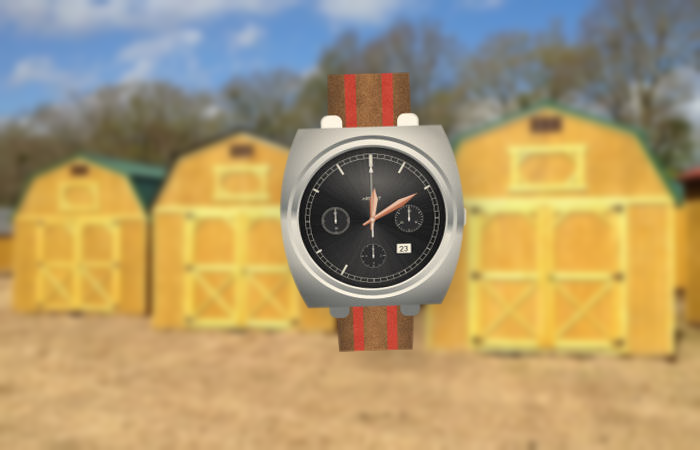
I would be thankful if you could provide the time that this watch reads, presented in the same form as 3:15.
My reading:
12:10
